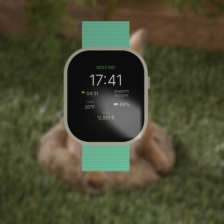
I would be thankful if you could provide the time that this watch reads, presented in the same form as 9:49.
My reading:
17:41
